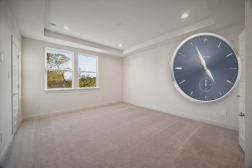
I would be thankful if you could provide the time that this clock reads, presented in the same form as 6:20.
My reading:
4:56
